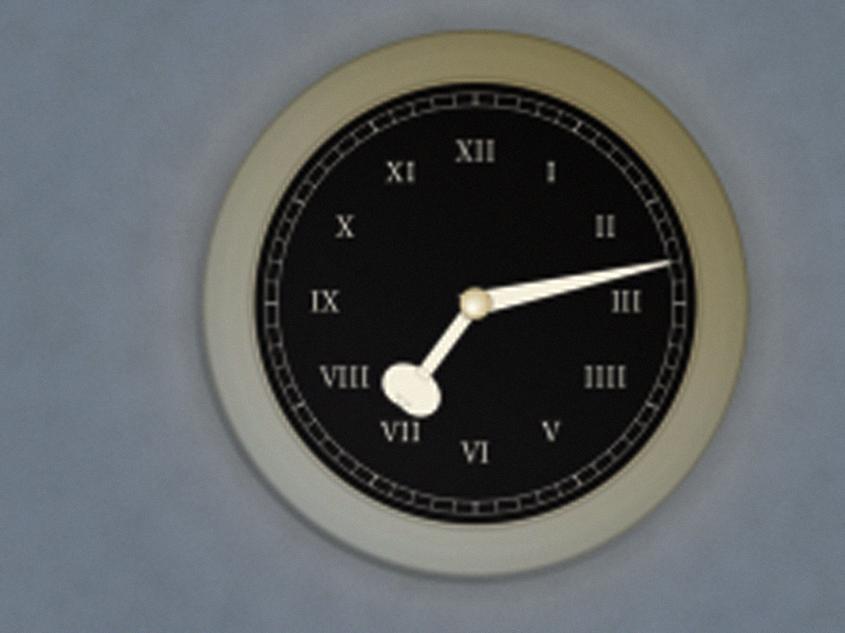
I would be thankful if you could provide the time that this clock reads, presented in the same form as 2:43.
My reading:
7:13
